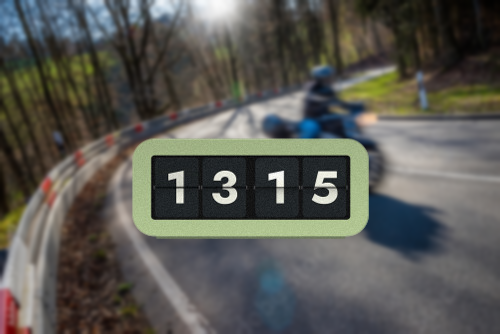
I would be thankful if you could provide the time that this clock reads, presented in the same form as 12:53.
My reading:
13:15
